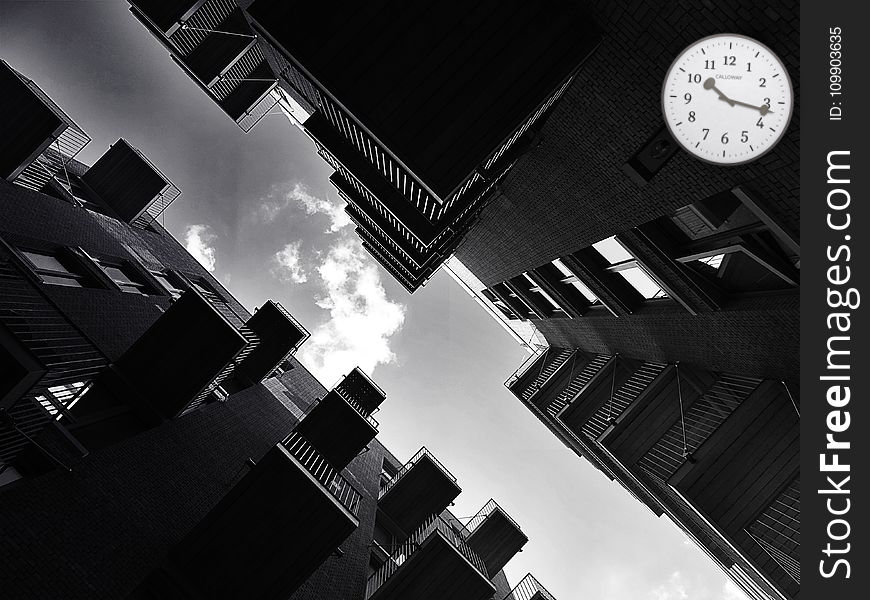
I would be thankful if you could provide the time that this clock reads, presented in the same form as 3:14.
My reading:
10:17
